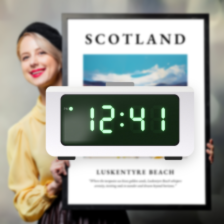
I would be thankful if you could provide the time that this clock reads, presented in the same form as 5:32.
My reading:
12:41
